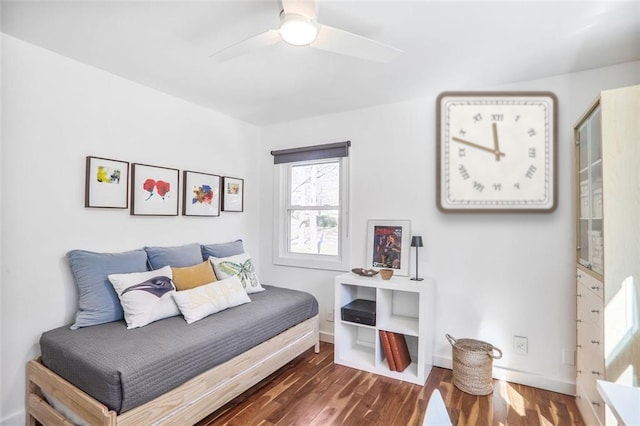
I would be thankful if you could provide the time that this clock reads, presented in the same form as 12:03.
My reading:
11:48
